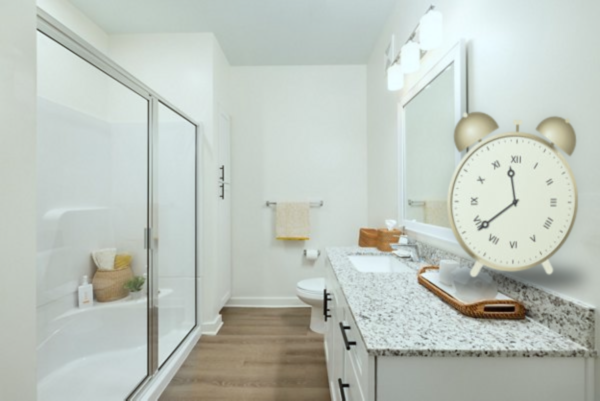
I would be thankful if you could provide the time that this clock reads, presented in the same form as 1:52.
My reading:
11:39
